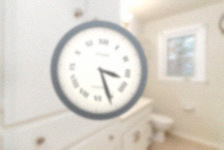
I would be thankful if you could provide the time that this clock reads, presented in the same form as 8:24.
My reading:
3:26
